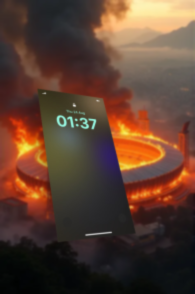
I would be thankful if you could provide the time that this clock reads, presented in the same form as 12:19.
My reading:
1:37
